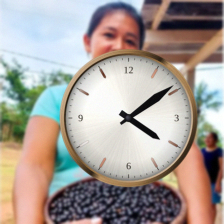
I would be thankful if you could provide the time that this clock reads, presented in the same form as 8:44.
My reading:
4:09
